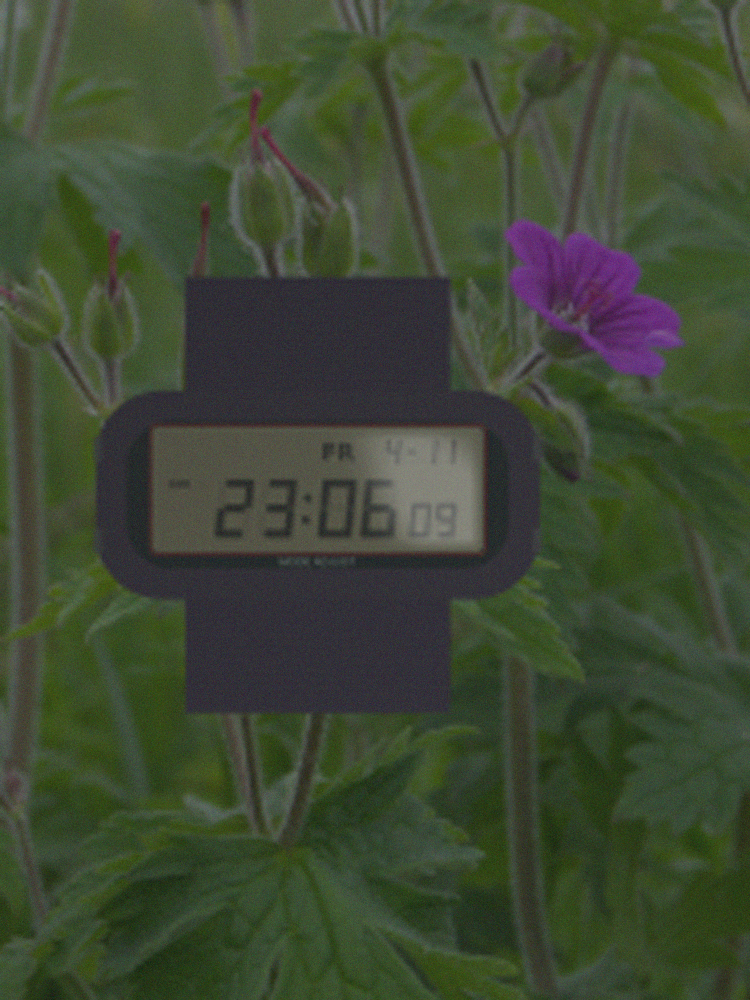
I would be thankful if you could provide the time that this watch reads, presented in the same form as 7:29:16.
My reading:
23:06:09
